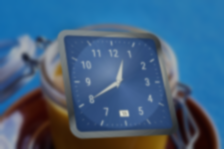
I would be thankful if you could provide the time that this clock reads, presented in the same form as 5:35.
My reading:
12:40
